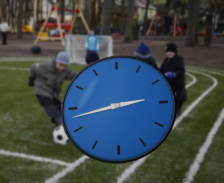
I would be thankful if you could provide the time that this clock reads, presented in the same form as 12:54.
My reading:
2:43
